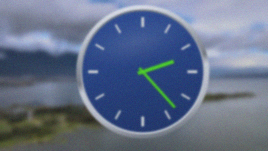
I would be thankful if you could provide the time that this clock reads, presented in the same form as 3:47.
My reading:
2:23
